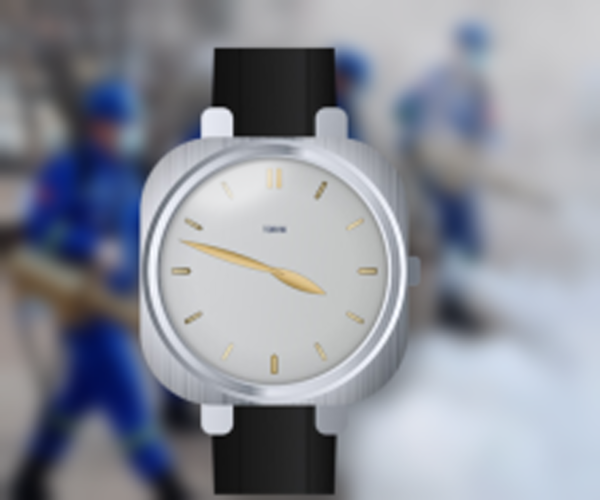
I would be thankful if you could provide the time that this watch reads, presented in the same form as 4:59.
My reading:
3:48
